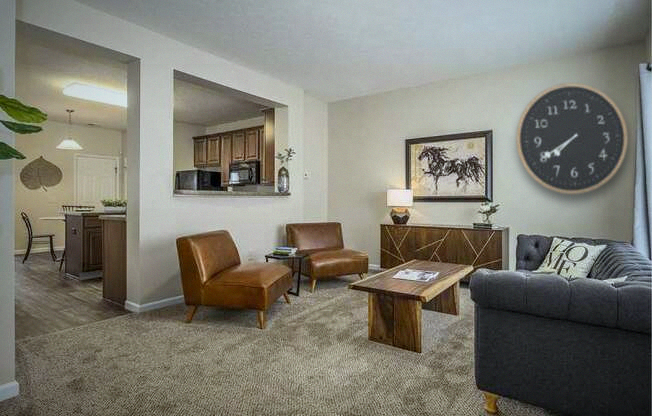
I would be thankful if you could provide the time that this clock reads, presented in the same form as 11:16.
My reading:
7:40
